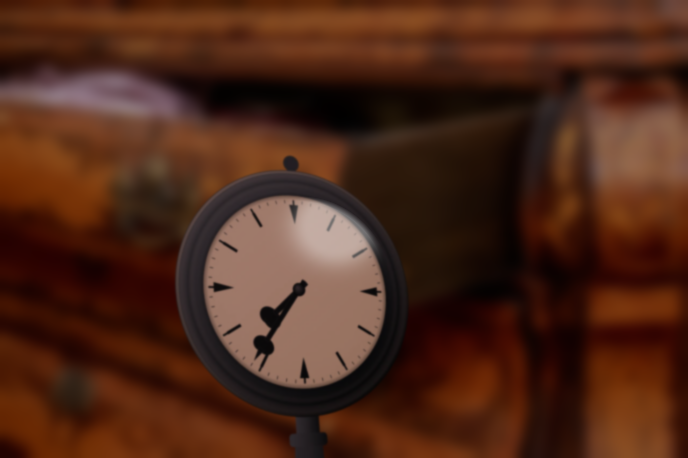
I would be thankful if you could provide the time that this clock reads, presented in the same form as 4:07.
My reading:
7:36
